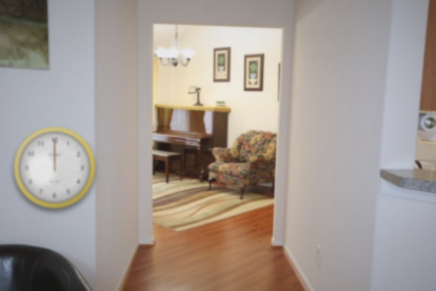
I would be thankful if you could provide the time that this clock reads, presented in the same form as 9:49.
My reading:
12:00
